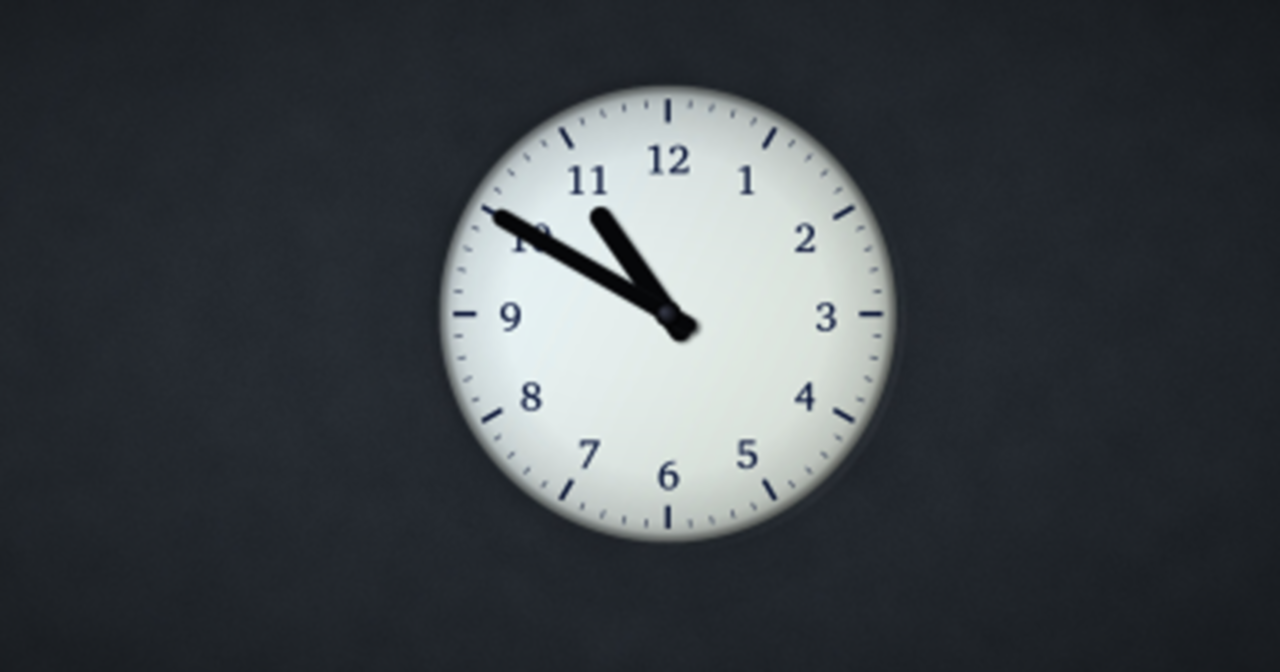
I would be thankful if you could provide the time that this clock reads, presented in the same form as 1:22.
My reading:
10:50
